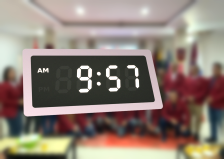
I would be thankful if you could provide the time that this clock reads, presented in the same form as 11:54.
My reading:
9:57
